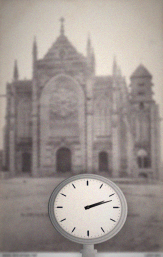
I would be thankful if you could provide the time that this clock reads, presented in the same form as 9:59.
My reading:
2:12
